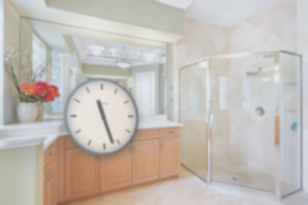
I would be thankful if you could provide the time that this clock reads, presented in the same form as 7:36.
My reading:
11:27
